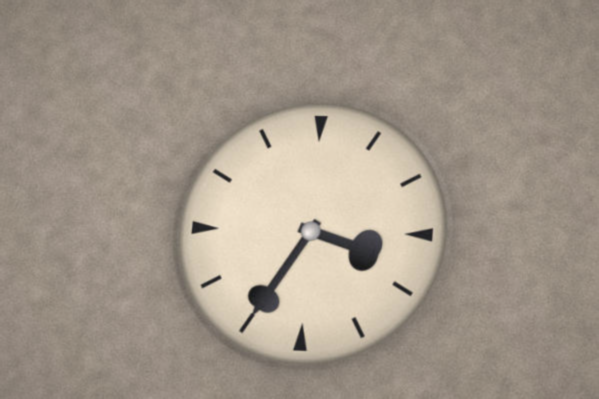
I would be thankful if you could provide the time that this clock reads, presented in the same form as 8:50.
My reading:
3:35
